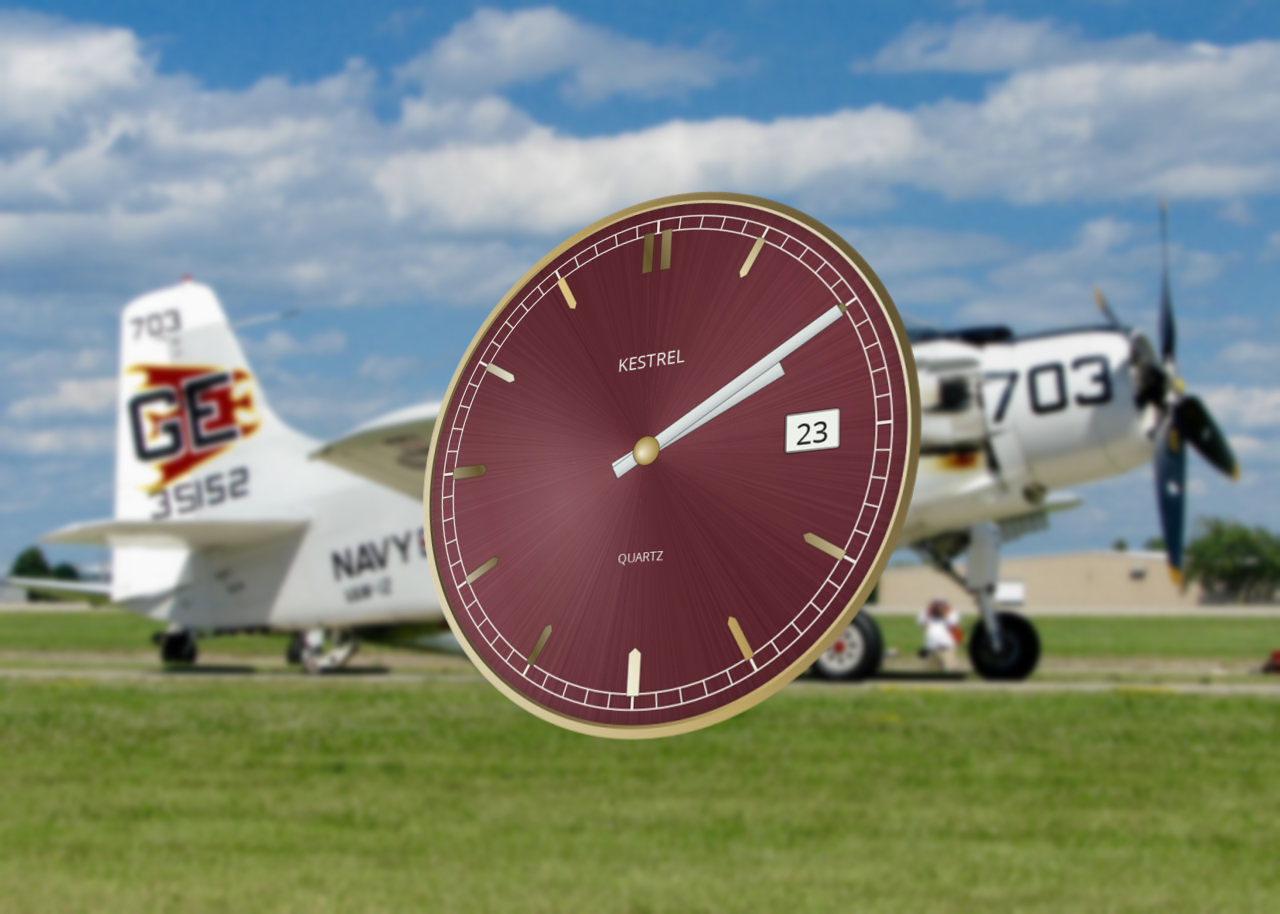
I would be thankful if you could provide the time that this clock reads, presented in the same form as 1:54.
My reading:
2:10
